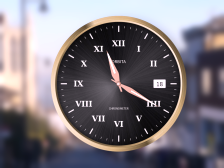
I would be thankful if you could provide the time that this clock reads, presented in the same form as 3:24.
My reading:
11:20
